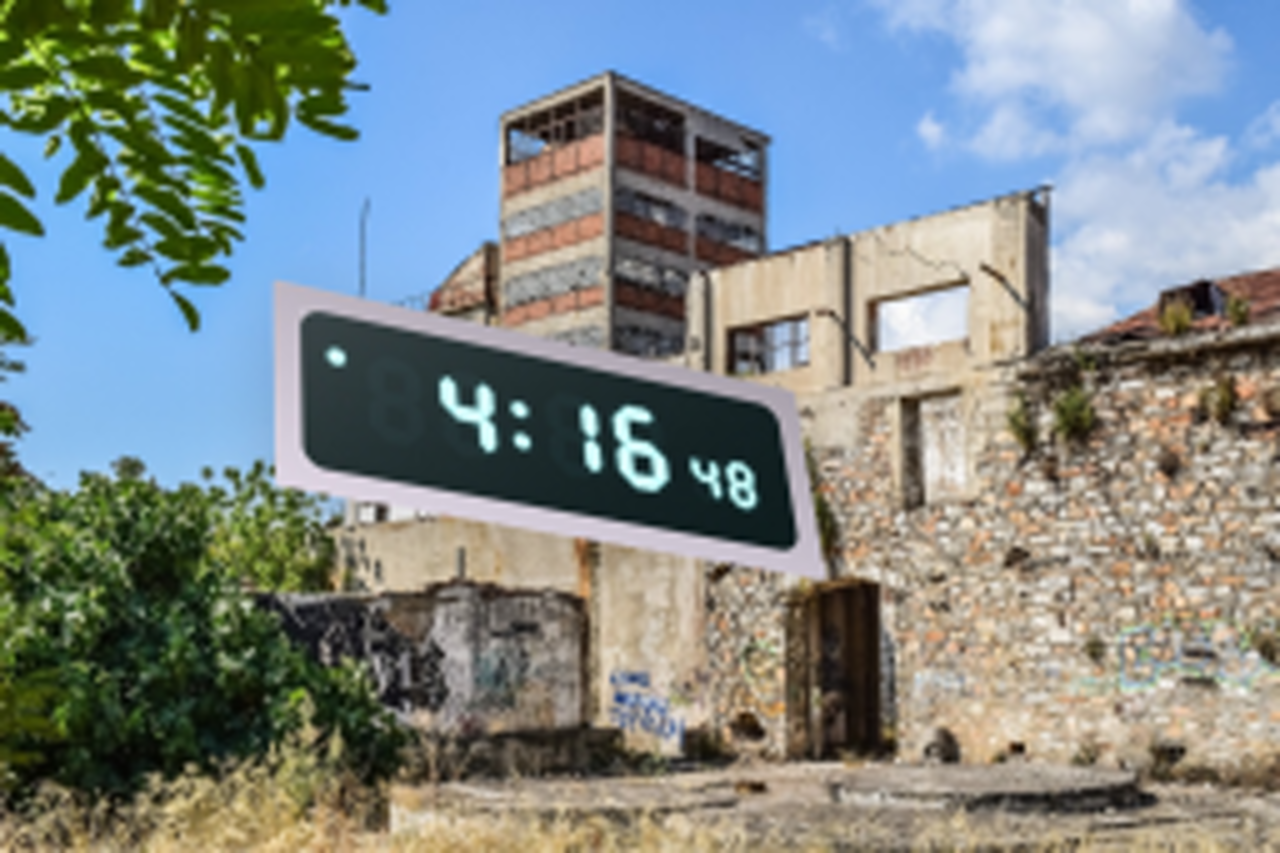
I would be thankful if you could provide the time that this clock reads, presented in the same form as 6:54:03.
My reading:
4:16:48
